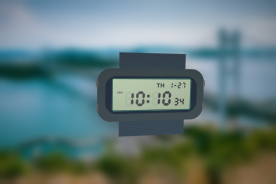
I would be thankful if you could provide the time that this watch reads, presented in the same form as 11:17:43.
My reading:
10:10:34
